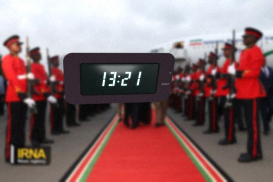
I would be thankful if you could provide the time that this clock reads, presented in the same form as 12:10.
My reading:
13:21
